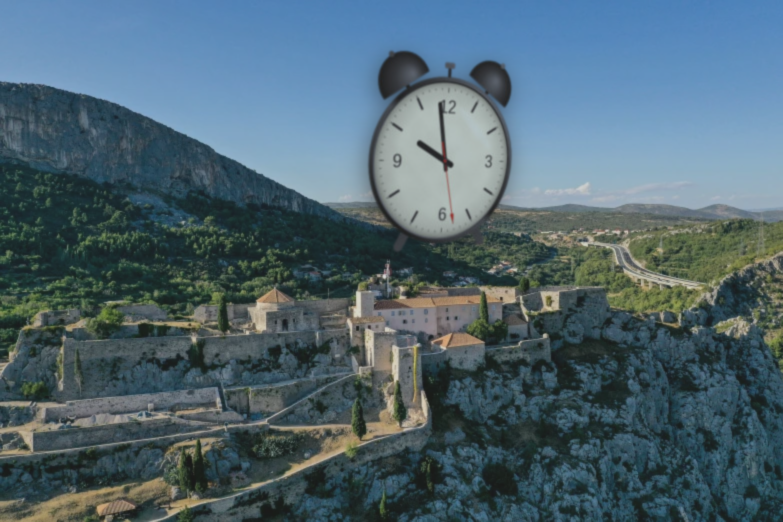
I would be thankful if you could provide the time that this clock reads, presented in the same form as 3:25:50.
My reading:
9:58:28
